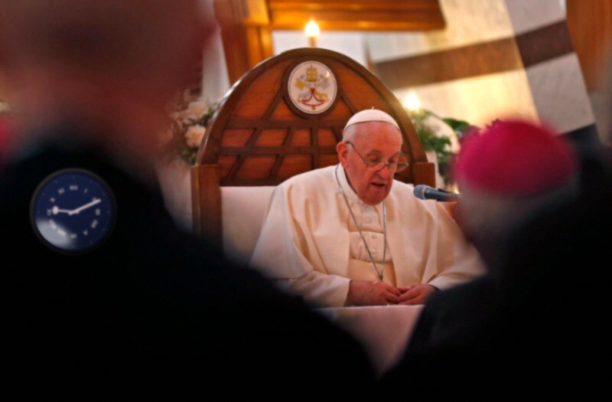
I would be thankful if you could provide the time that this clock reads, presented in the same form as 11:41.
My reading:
9:11
